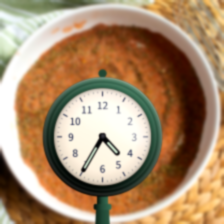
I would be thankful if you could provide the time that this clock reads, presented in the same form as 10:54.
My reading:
4:35
